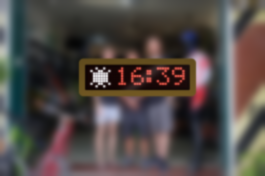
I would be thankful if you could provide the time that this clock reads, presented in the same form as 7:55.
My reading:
16:39
